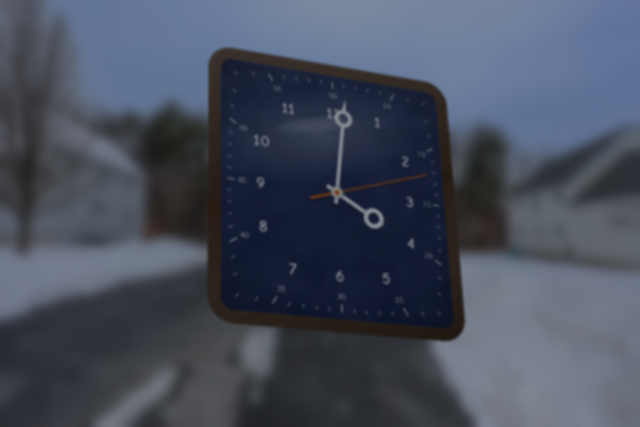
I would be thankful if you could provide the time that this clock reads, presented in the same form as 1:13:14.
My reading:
4:01:12
